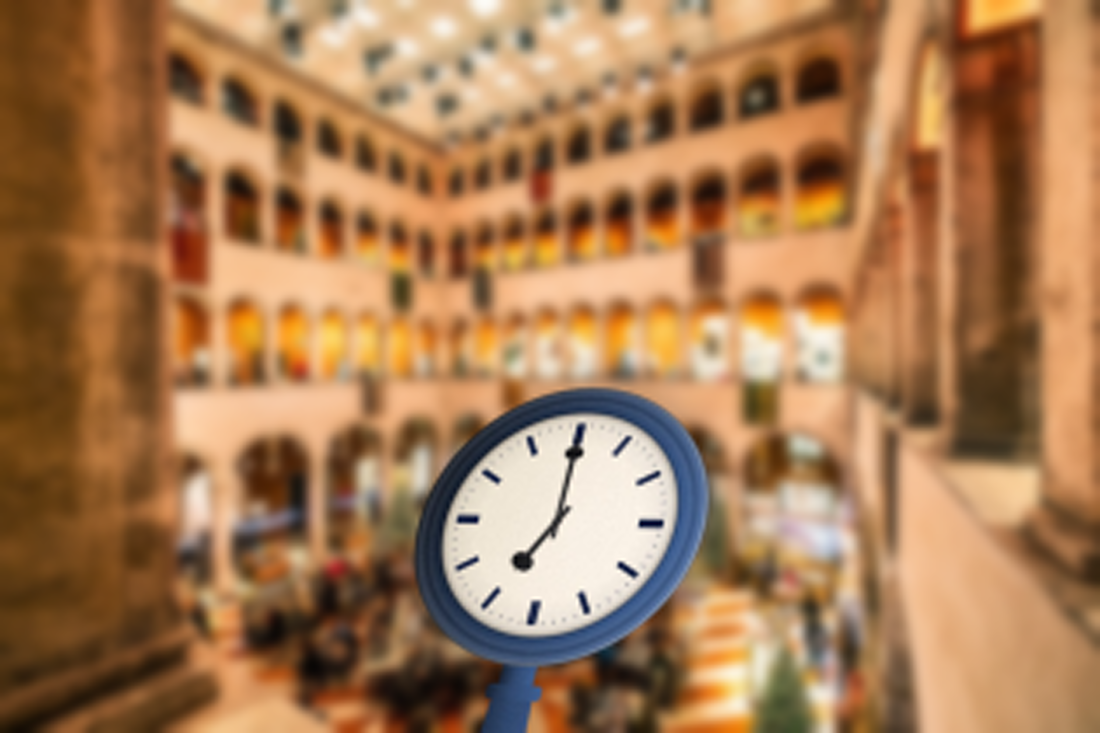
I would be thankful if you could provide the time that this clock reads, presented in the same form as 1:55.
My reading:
7:00
